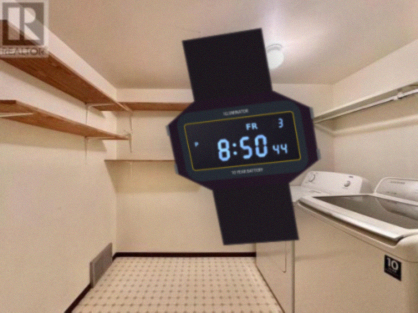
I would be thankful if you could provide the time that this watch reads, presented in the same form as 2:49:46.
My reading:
8:50:44
